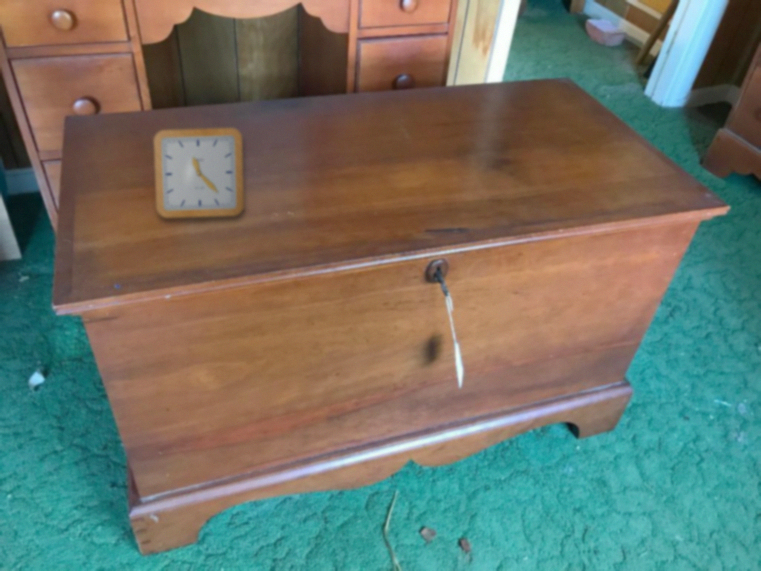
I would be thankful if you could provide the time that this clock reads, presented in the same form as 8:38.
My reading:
11:23
